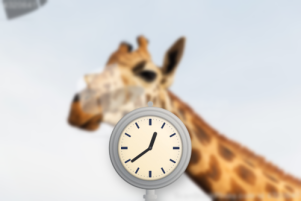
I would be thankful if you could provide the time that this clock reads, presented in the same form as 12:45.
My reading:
12:39
